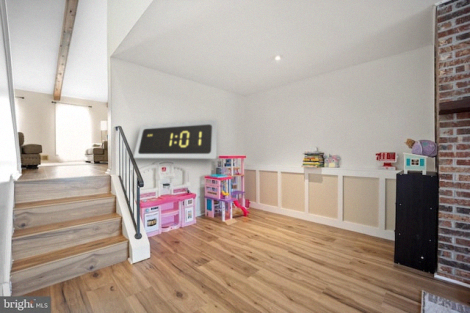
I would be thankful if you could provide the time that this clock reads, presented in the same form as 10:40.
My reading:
1:01
